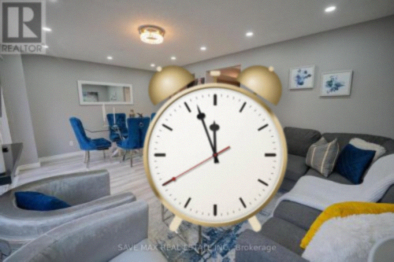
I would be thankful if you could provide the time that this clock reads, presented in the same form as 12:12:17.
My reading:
11:56:40
